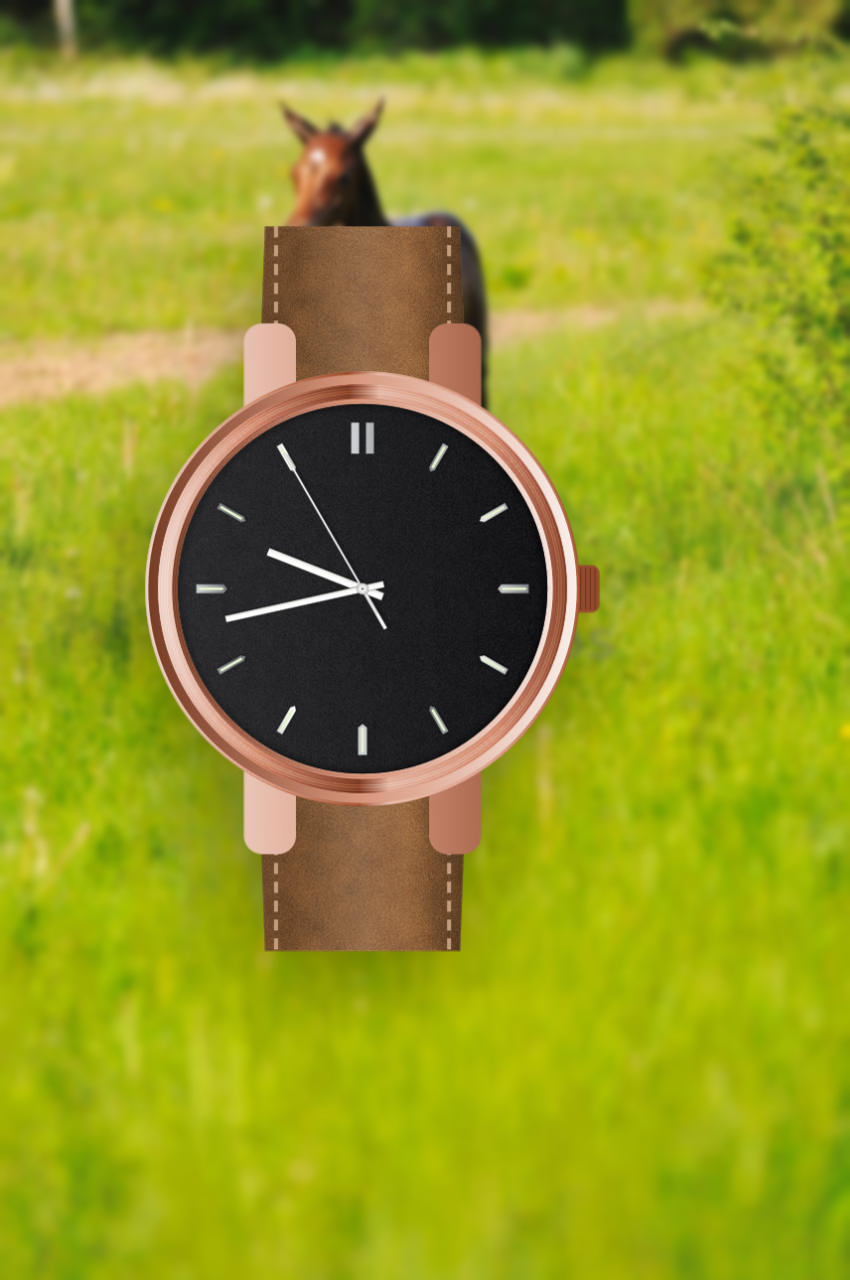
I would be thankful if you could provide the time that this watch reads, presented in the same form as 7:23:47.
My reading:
9:42:55
